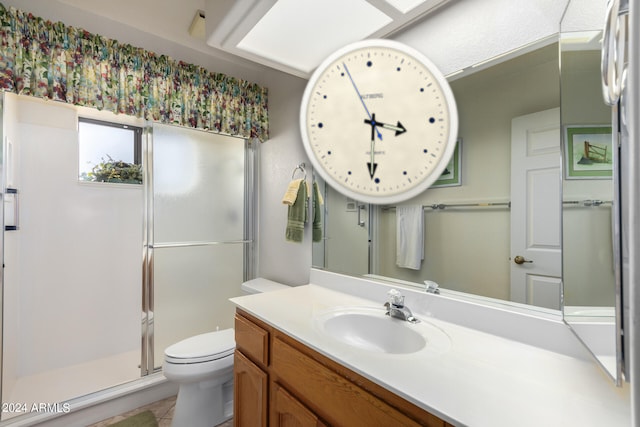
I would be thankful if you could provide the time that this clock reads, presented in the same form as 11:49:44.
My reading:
3:30:56
